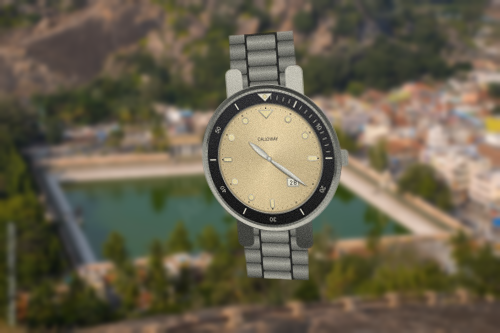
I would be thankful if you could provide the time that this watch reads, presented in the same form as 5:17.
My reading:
10:21
